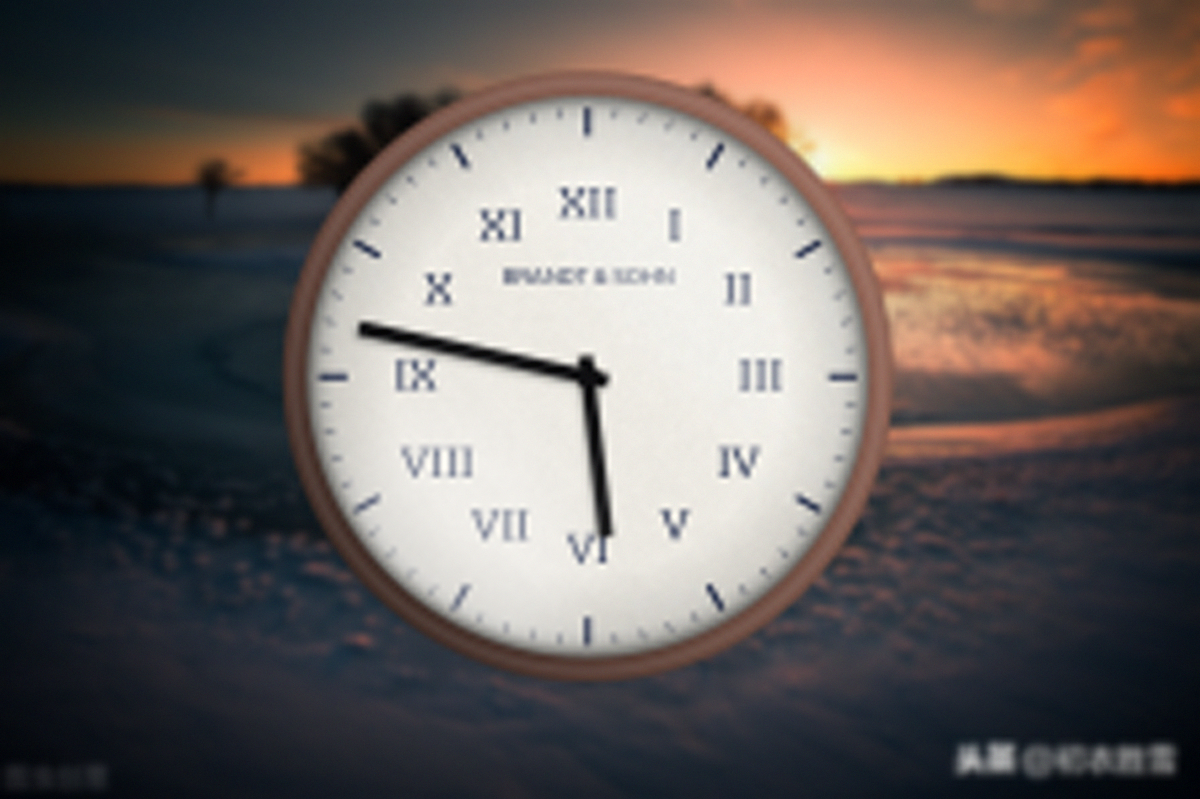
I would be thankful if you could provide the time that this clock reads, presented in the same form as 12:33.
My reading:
5:47
